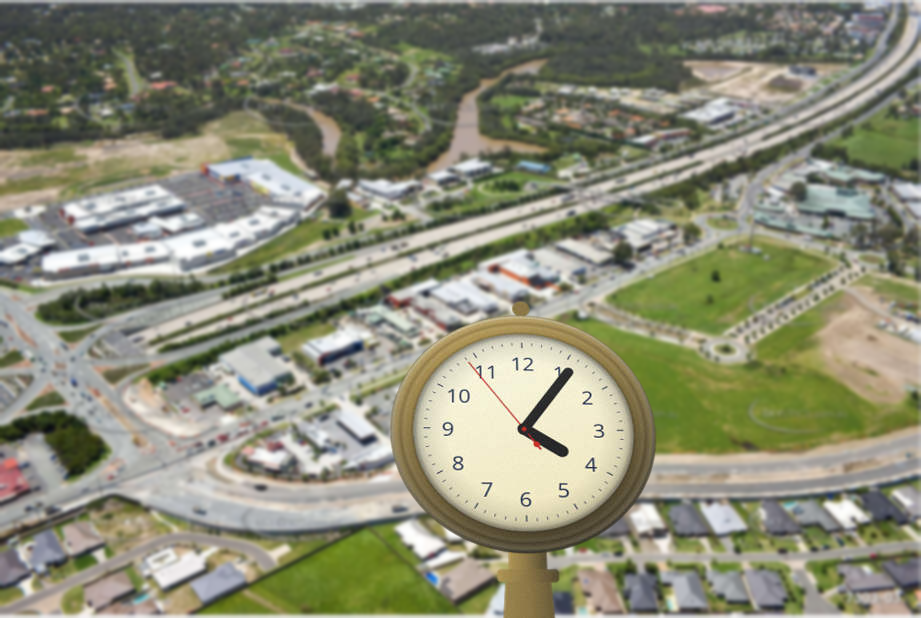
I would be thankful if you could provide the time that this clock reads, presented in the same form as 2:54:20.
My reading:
4:05:54
